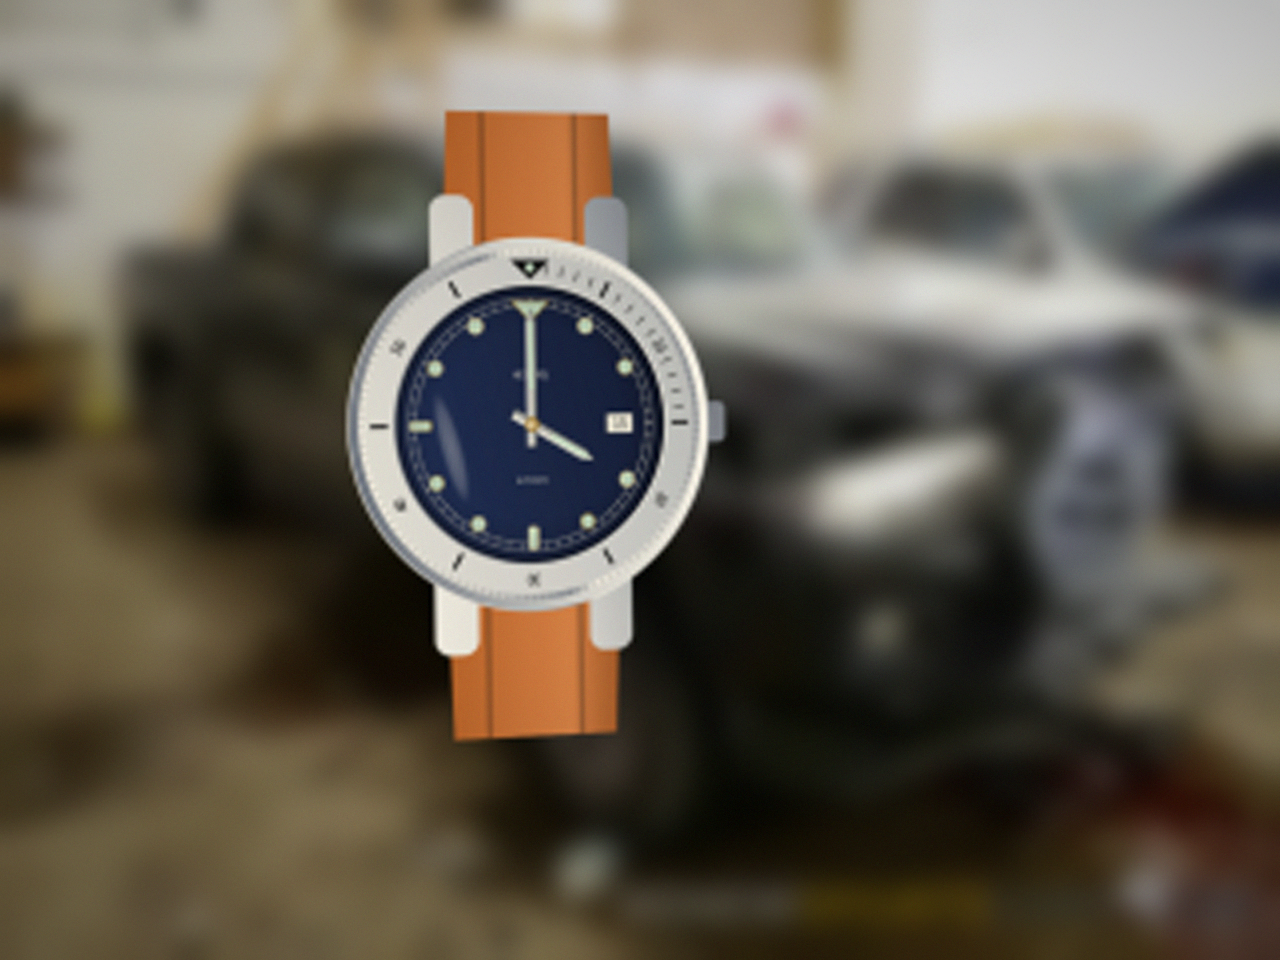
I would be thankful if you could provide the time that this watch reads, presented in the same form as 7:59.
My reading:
4:00
